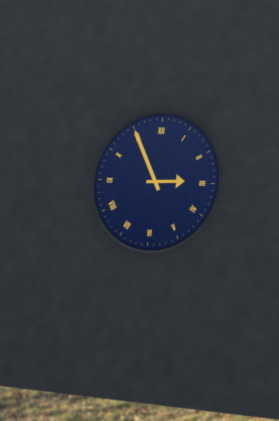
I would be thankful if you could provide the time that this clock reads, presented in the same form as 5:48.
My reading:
2:55
